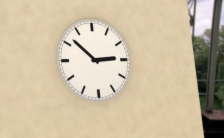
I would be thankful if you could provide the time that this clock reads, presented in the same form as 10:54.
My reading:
2:52
